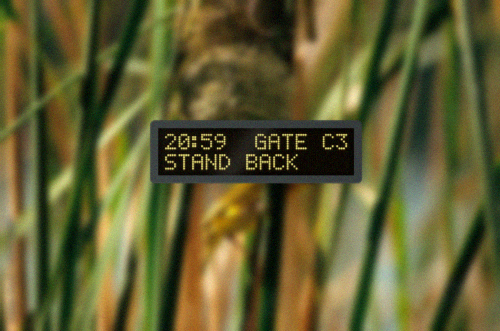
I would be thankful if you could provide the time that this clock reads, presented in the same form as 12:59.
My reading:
20:59
